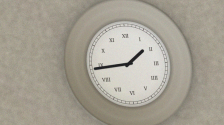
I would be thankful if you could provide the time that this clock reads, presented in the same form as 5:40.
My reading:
1:44
